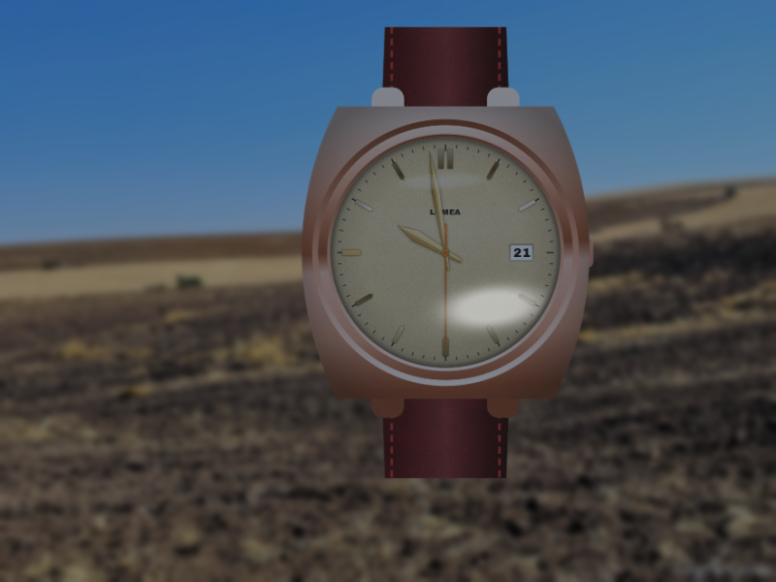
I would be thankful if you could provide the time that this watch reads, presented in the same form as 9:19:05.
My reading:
9:58:30
